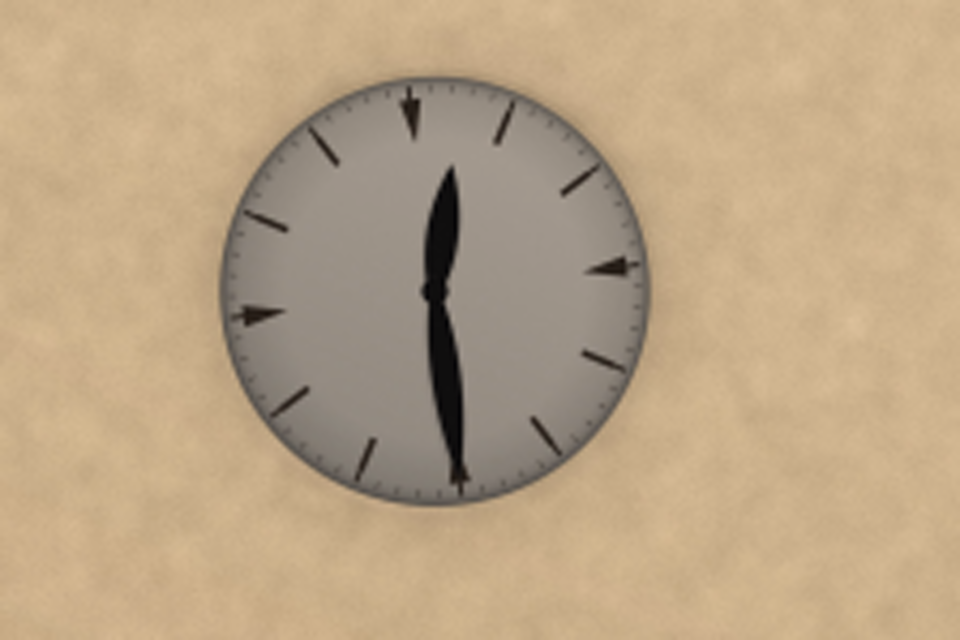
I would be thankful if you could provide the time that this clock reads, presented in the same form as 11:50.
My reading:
12:30
